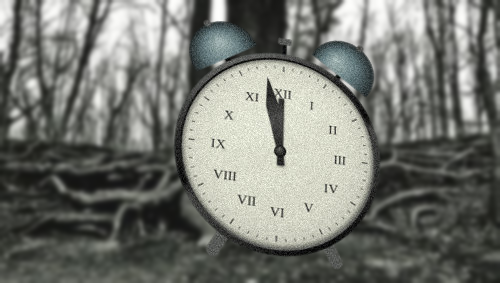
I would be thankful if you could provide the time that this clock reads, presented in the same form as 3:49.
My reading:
11:58
